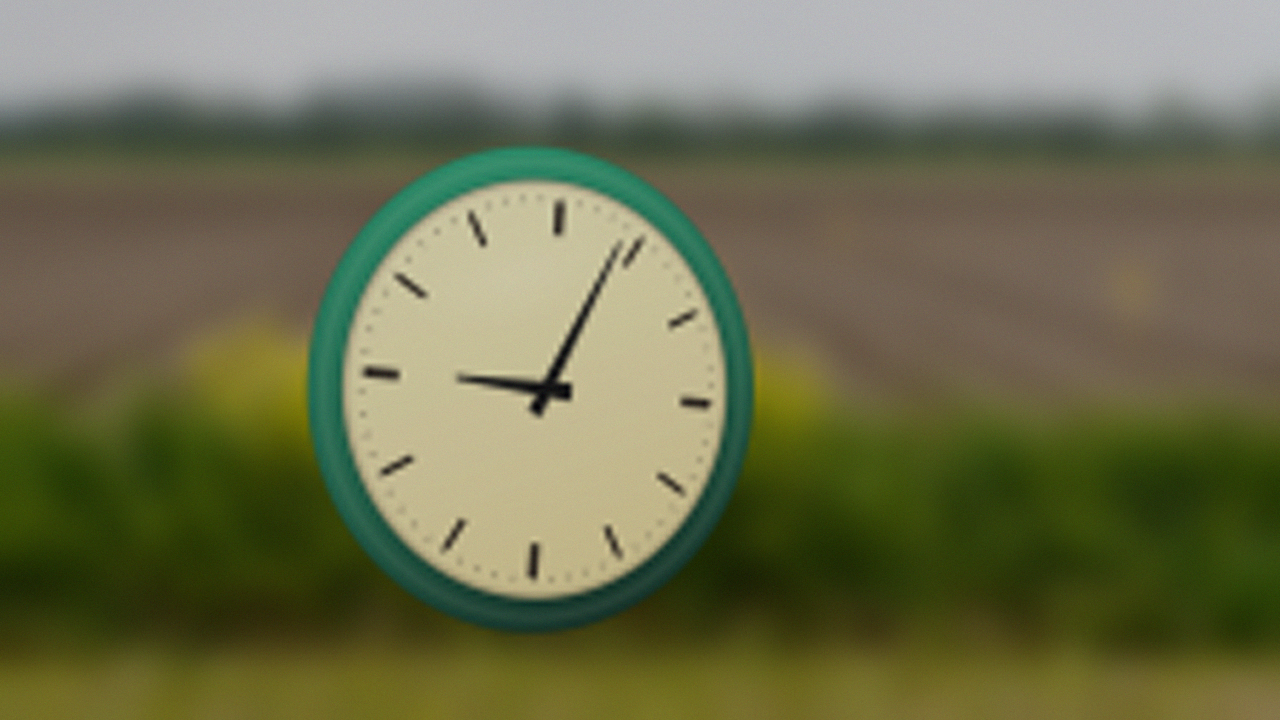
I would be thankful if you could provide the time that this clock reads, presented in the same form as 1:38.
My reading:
9:04
